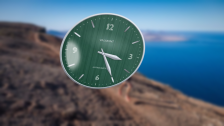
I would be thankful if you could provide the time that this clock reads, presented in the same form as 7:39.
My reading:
3:25
